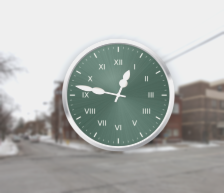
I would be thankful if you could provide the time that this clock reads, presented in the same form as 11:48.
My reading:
12:47
